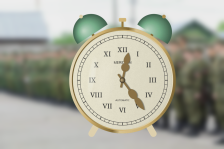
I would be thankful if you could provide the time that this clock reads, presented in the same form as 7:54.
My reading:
12:24
